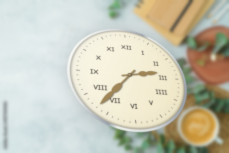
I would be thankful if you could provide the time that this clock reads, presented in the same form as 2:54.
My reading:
2:37
